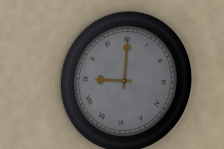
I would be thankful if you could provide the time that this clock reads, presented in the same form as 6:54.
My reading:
9:00
